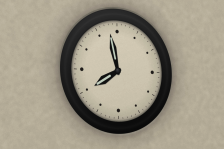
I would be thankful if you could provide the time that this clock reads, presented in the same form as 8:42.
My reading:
7:58
